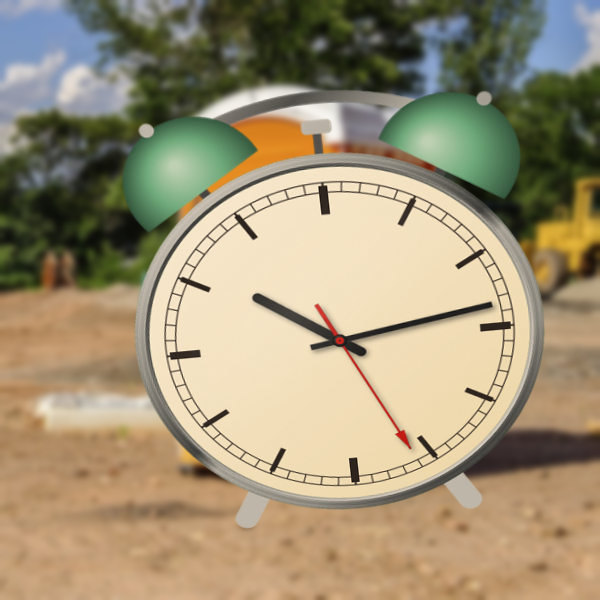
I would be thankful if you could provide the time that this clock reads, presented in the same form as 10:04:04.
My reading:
10:13:26
